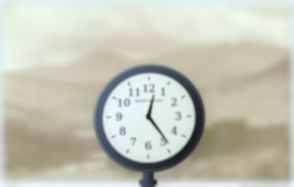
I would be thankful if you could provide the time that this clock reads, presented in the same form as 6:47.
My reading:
12:24
